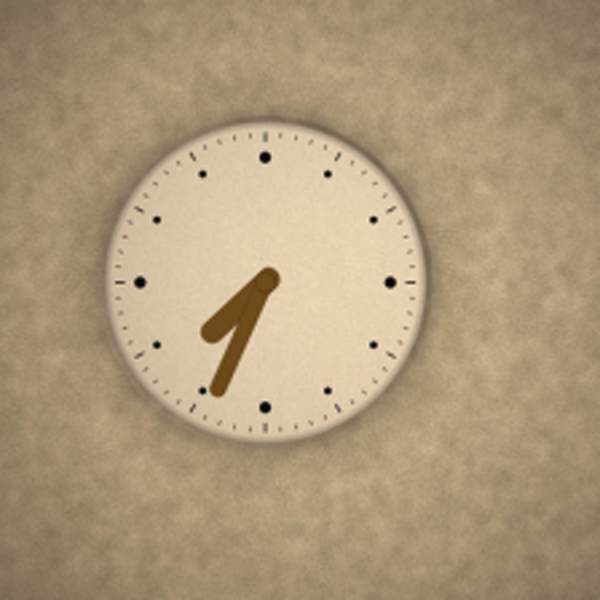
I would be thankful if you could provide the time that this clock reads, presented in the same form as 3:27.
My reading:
7:34
